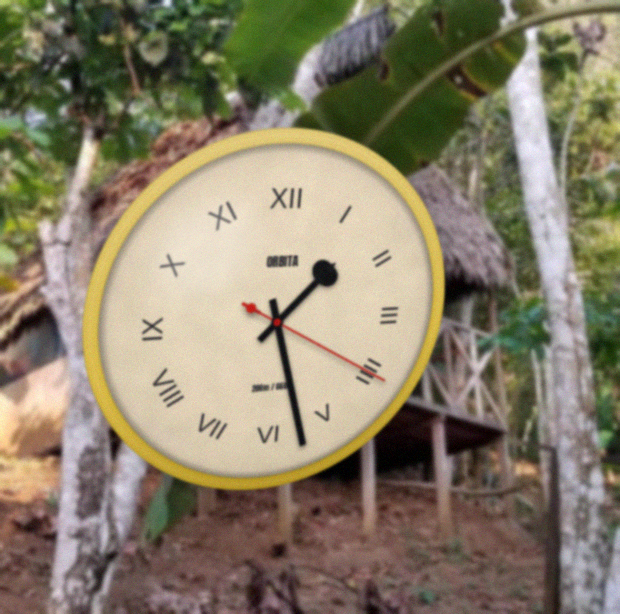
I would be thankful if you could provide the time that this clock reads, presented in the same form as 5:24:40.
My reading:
1:27:20
